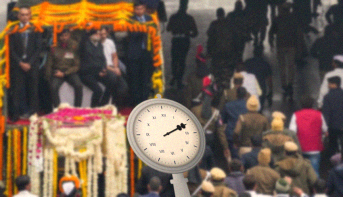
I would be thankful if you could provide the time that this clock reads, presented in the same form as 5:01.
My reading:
2:11
